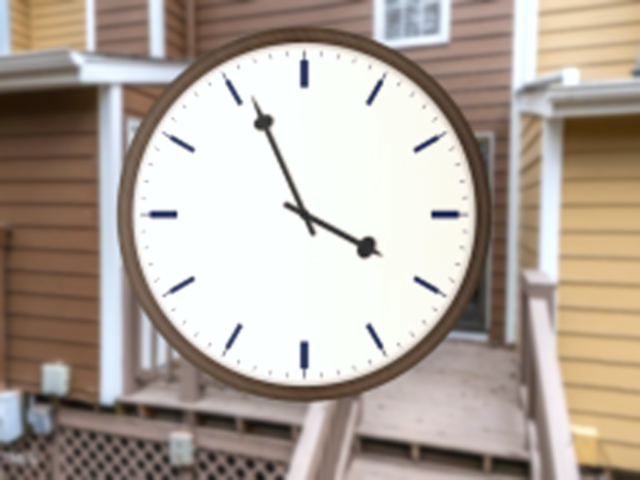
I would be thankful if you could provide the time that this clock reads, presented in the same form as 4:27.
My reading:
3:56
